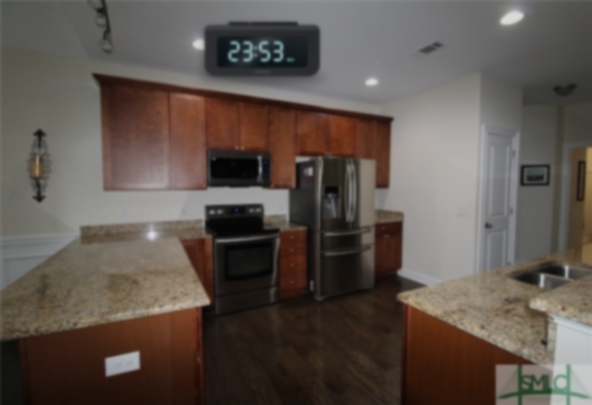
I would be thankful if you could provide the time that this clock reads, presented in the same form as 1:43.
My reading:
23:53
